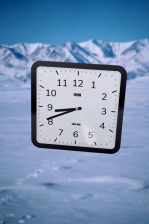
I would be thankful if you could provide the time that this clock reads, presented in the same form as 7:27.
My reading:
8:41
